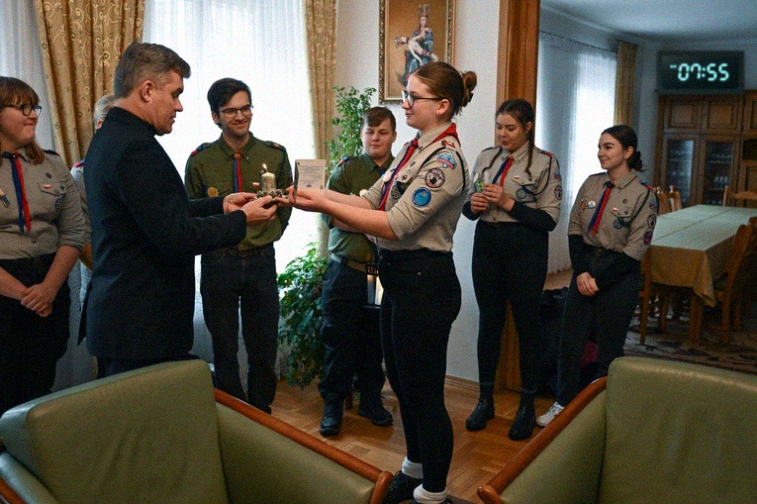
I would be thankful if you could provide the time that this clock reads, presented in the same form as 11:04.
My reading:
7:55
